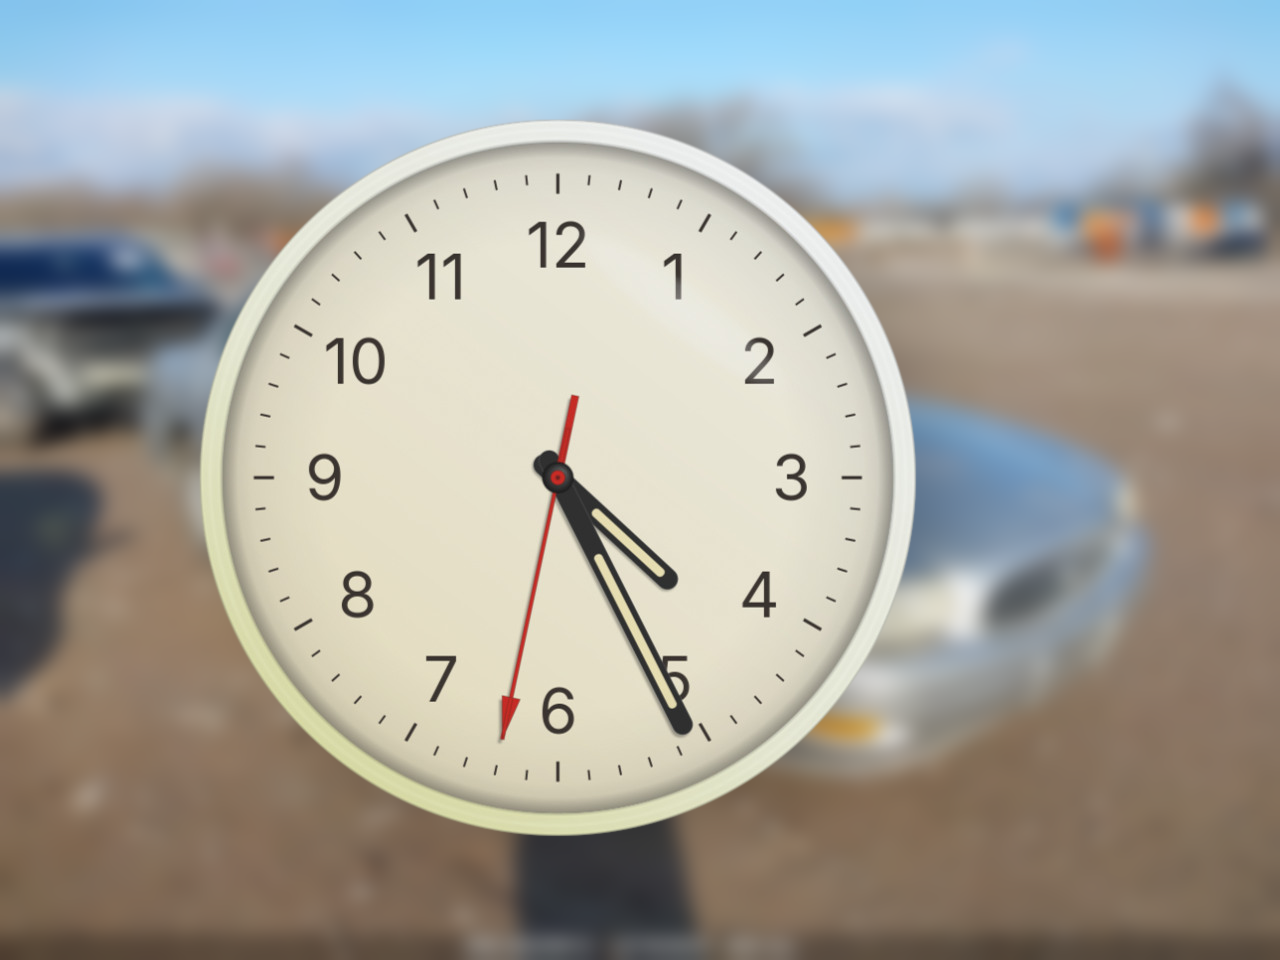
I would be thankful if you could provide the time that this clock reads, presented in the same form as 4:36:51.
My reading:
4:25:32
